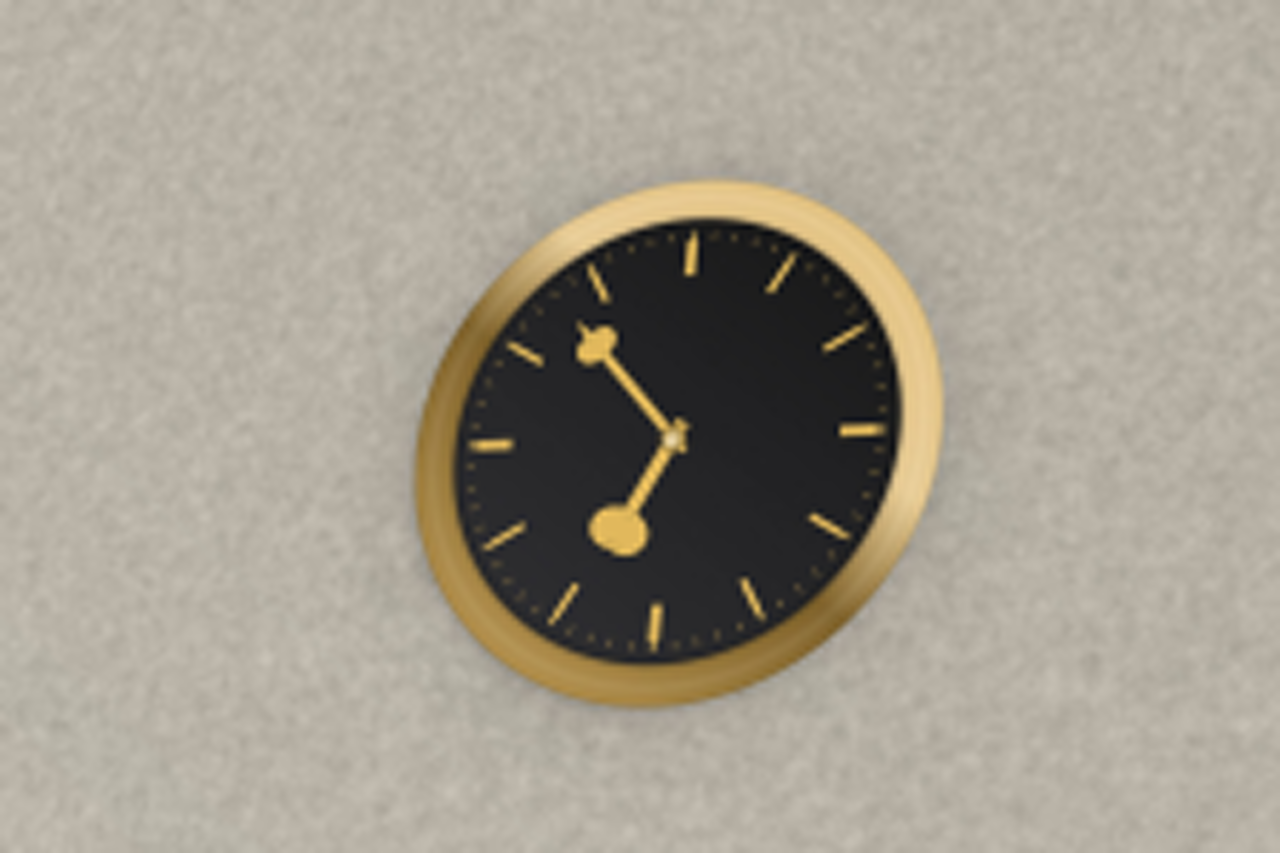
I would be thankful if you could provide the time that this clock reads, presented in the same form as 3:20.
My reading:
6:53
